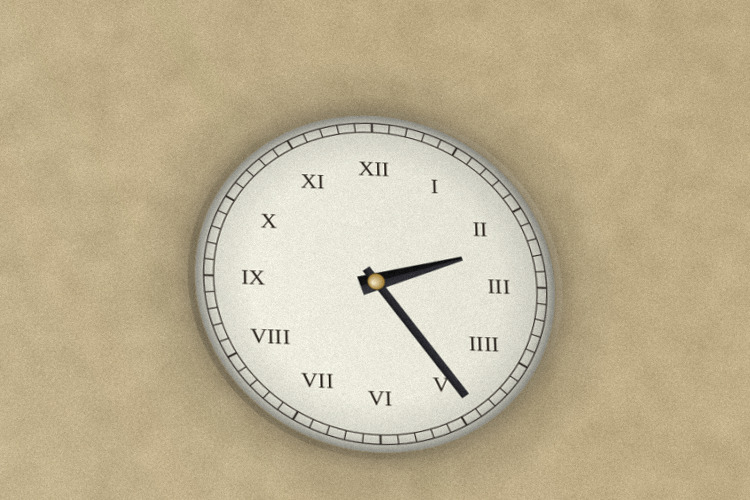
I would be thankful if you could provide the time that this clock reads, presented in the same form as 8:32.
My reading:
2:24
